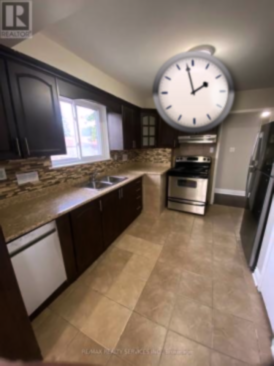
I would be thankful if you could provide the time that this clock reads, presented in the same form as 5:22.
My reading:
1:58
